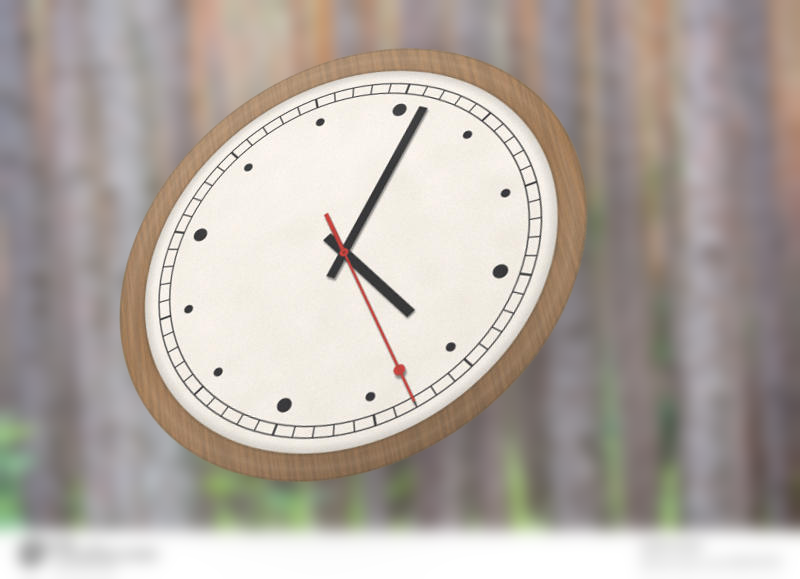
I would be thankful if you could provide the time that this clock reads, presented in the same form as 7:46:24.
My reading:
4:01:23
